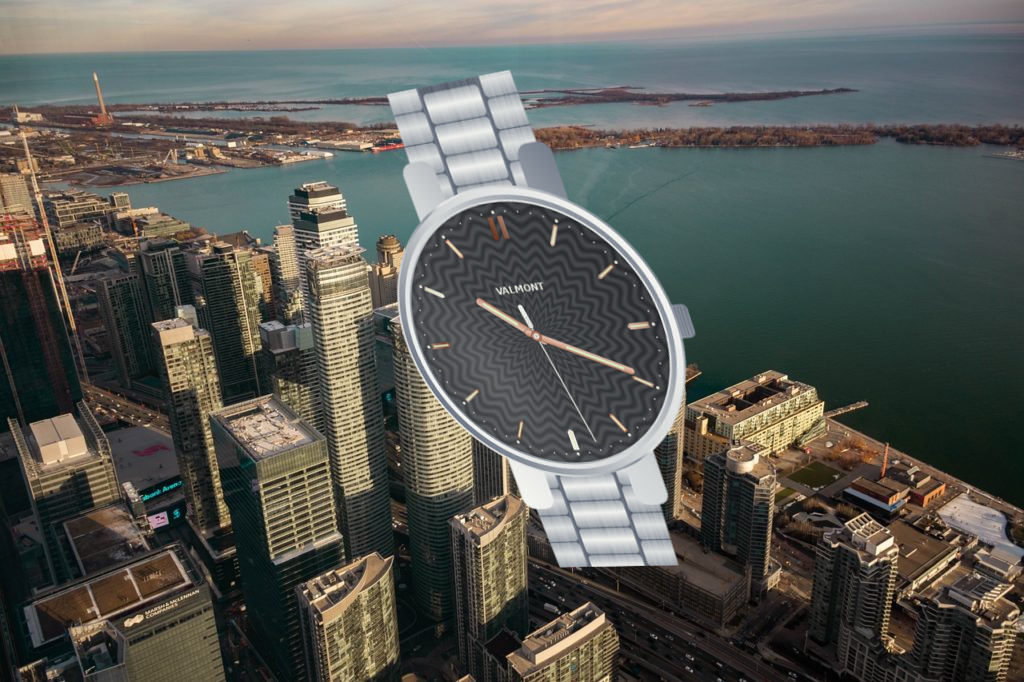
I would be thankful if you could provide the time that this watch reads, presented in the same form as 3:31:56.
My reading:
10:19:28
